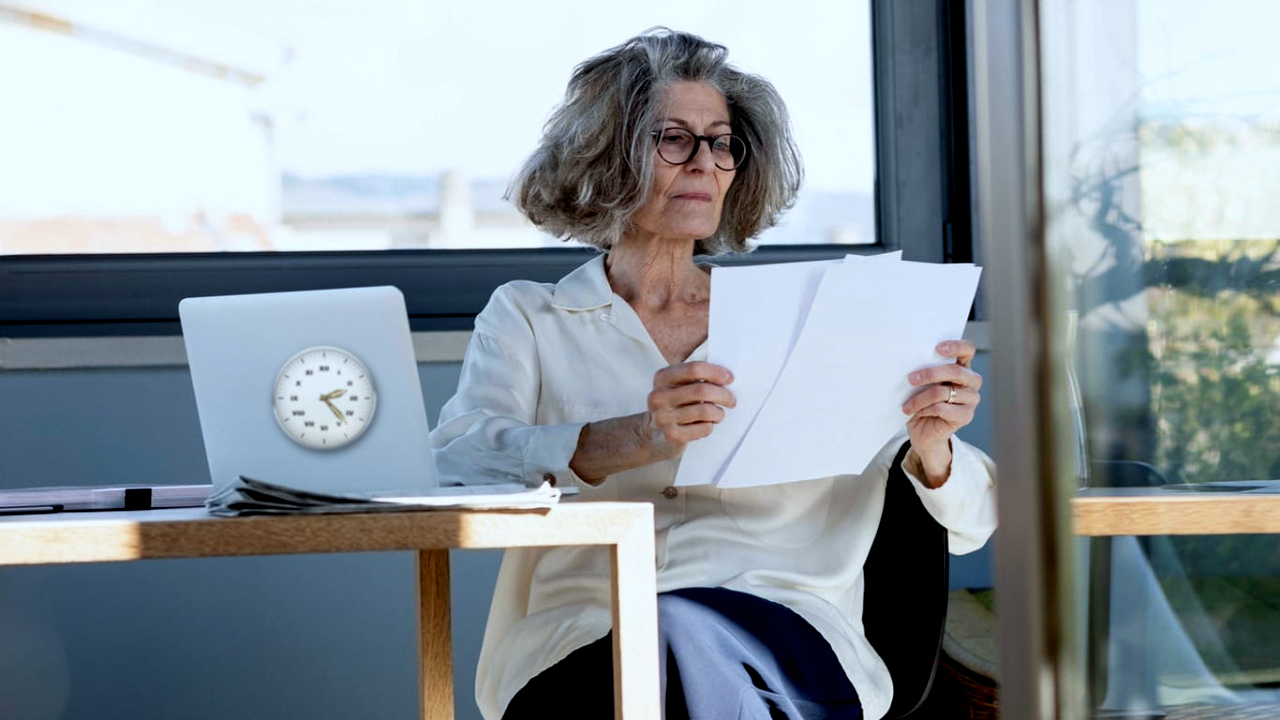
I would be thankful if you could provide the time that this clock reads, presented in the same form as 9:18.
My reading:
2:23
